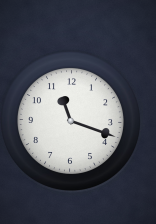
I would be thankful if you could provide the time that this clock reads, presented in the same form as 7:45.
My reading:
11:18
